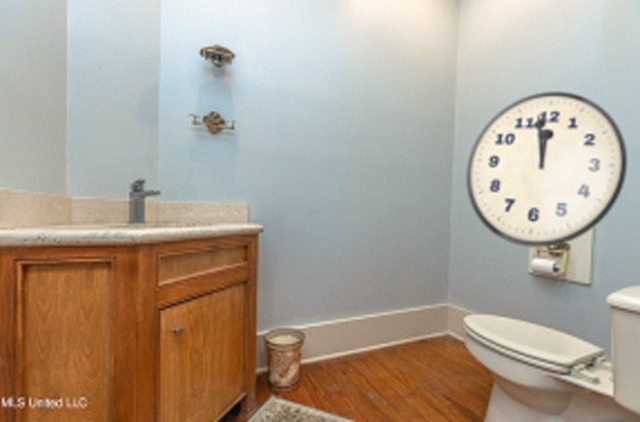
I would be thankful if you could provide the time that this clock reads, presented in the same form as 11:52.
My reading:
11:58
